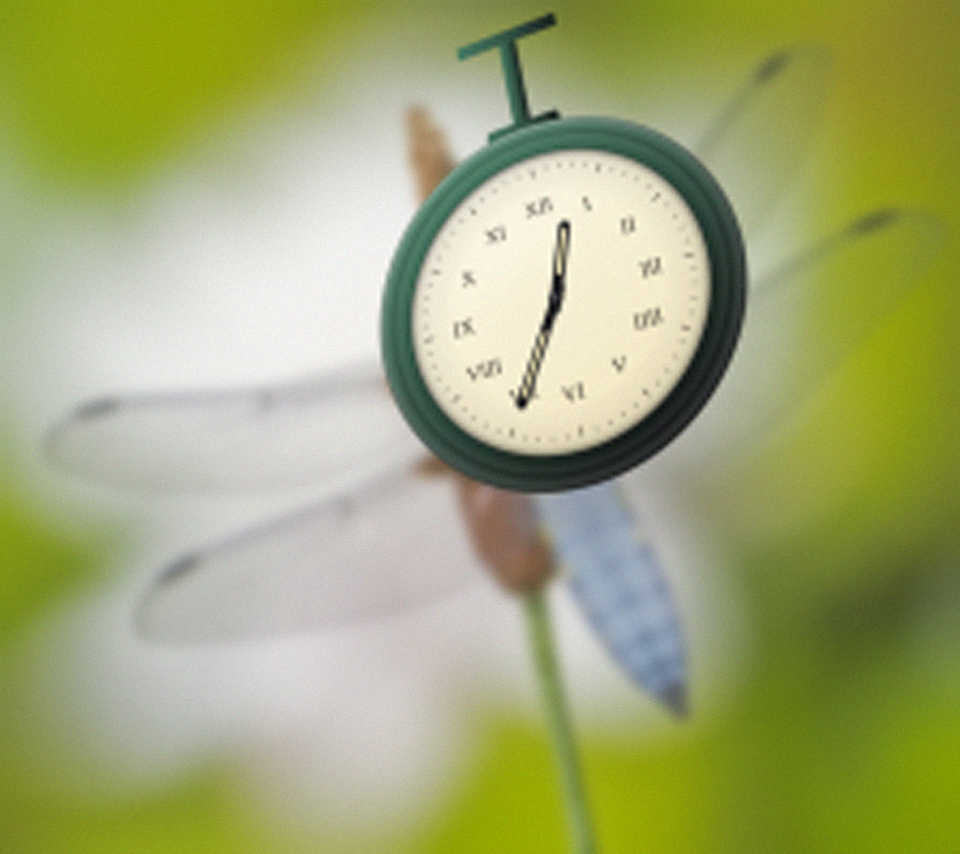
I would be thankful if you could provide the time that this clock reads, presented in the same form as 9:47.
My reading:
12:35
